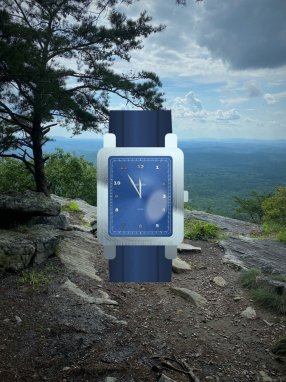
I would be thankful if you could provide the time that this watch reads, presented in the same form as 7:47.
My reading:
11:55
